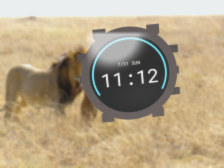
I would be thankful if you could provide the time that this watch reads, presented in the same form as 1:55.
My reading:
11:12
